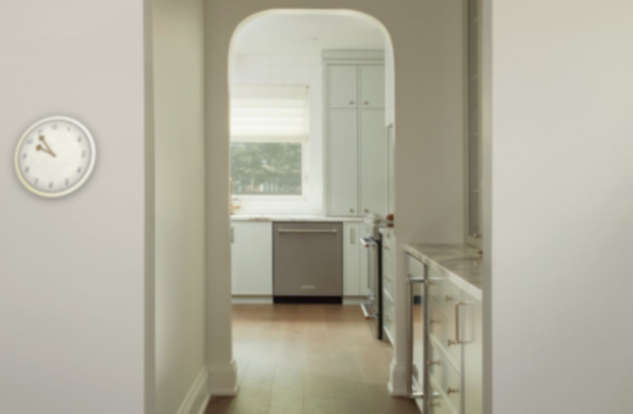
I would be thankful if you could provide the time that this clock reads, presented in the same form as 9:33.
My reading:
9:54
